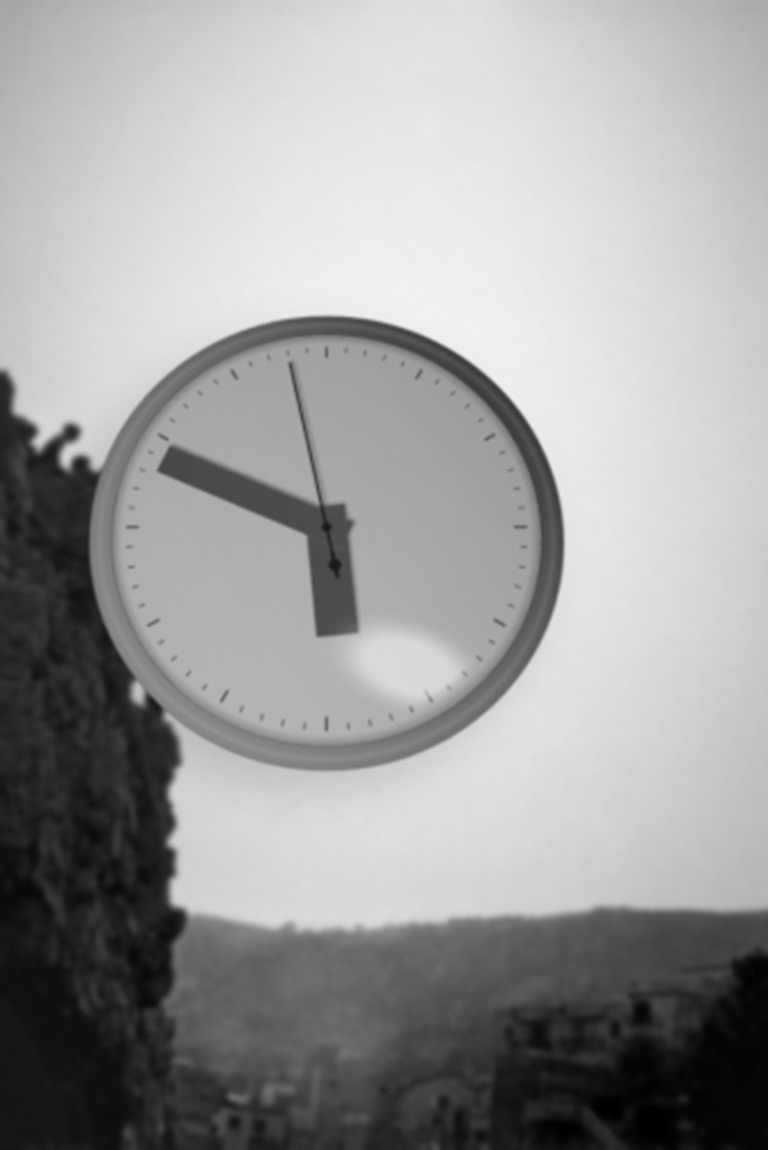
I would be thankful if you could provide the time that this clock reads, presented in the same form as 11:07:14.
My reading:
5:48:58
